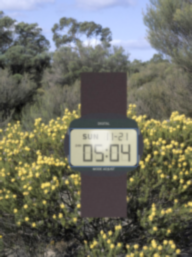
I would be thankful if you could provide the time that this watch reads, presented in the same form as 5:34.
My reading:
5:04
